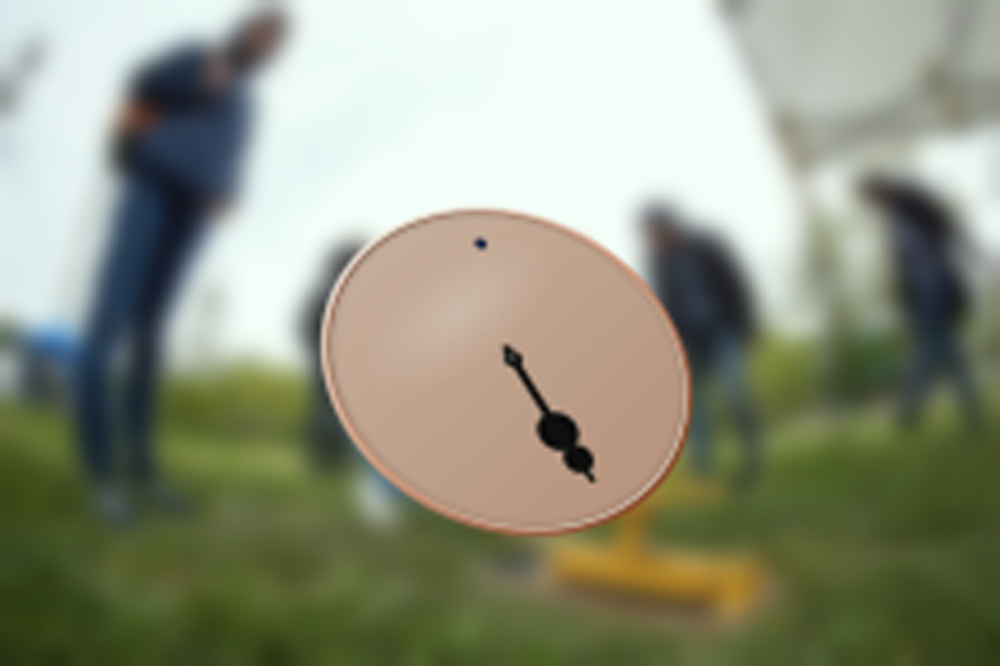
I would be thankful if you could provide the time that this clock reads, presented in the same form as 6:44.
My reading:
5:27
